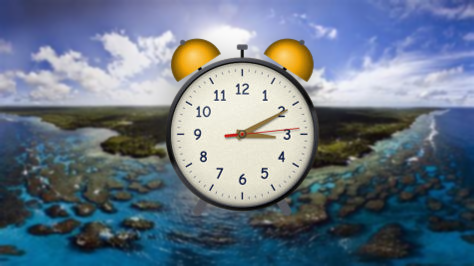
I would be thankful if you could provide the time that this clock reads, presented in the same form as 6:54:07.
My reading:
3:10:14
